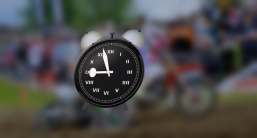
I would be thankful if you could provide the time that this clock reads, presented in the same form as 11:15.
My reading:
8:57
